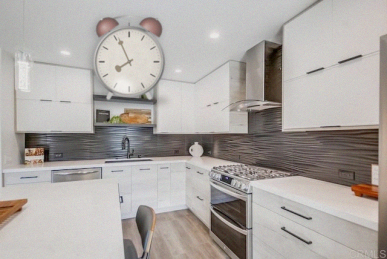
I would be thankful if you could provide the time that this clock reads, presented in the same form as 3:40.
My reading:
7:56
